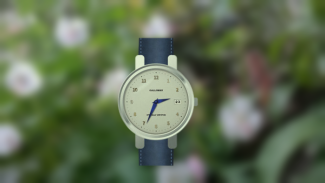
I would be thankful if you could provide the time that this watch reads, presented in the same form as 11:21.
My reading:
2:34
